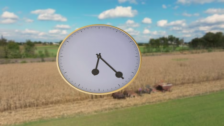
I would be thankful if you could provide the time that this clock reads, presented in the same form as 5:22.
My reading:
6:23
